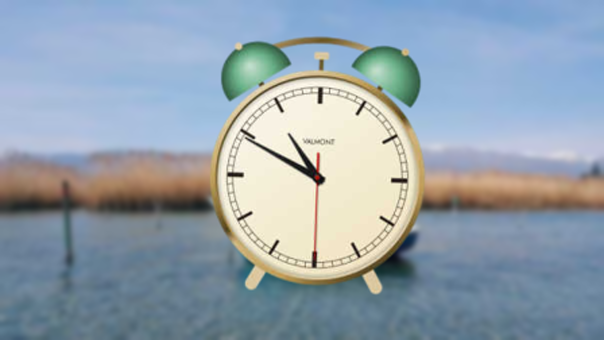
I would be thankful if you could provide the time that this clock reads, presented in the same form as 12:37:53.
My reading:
10:49:30
